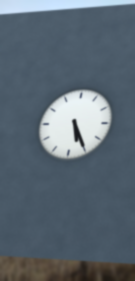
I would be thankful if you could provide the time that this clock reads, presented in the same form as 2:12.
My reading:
5:25
